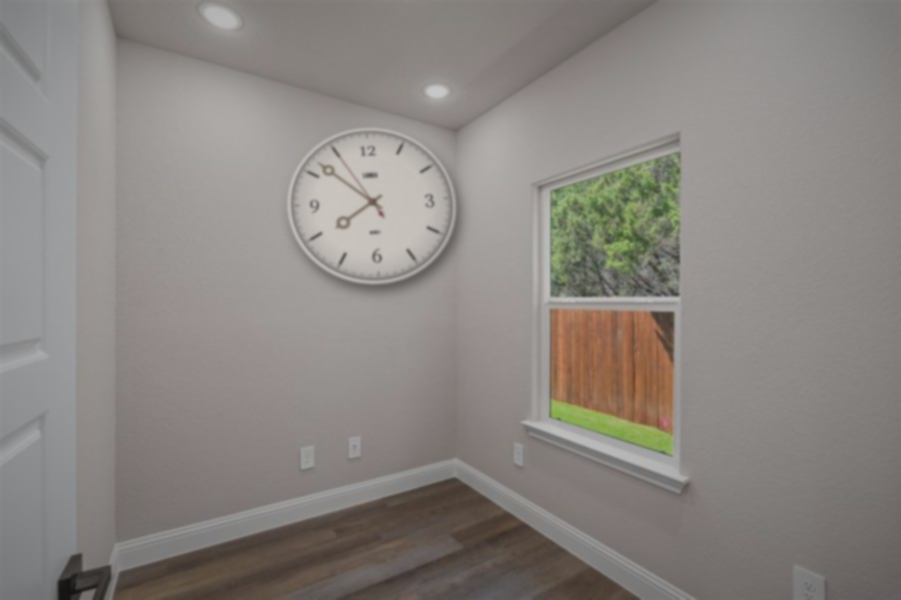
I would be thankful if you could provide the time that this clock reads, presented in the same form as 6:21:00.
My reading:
7:51:55
